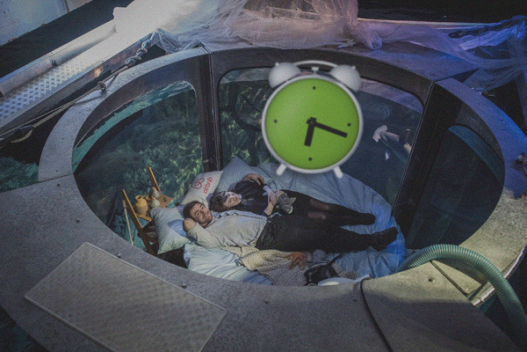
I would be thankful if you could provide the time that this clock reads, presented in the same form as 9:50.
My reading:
6:18
